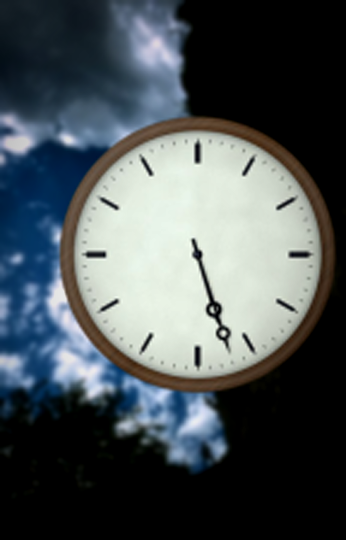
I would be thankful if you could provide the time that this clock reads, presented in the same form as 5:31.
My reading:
5:27
